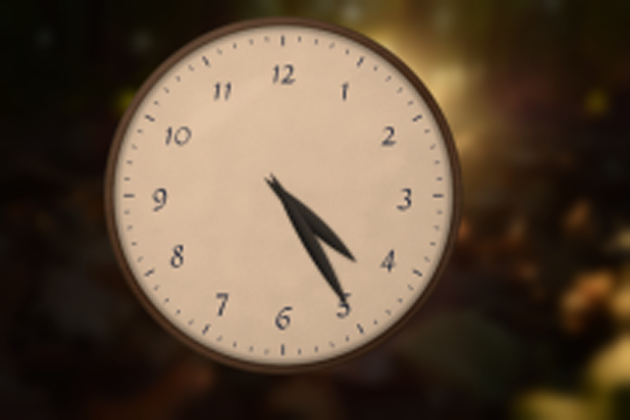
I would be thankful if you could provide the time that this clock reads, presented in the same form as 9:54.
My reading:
4:25
